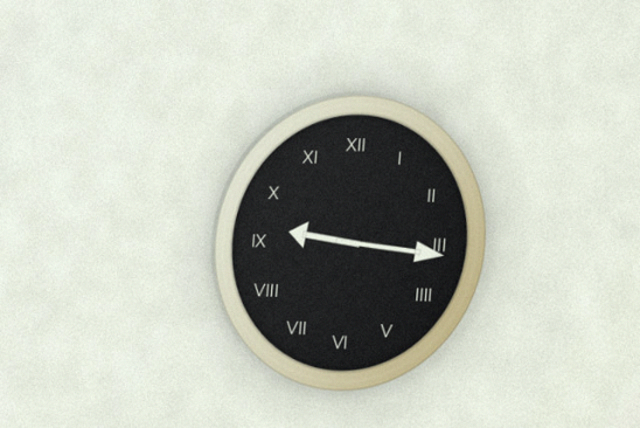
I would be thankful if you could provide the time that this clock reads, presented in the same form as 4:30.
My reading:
9:16
